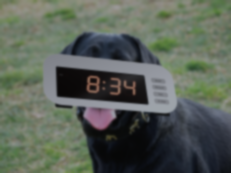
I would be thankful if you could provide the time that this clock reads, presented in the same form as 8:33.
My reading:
8:34
